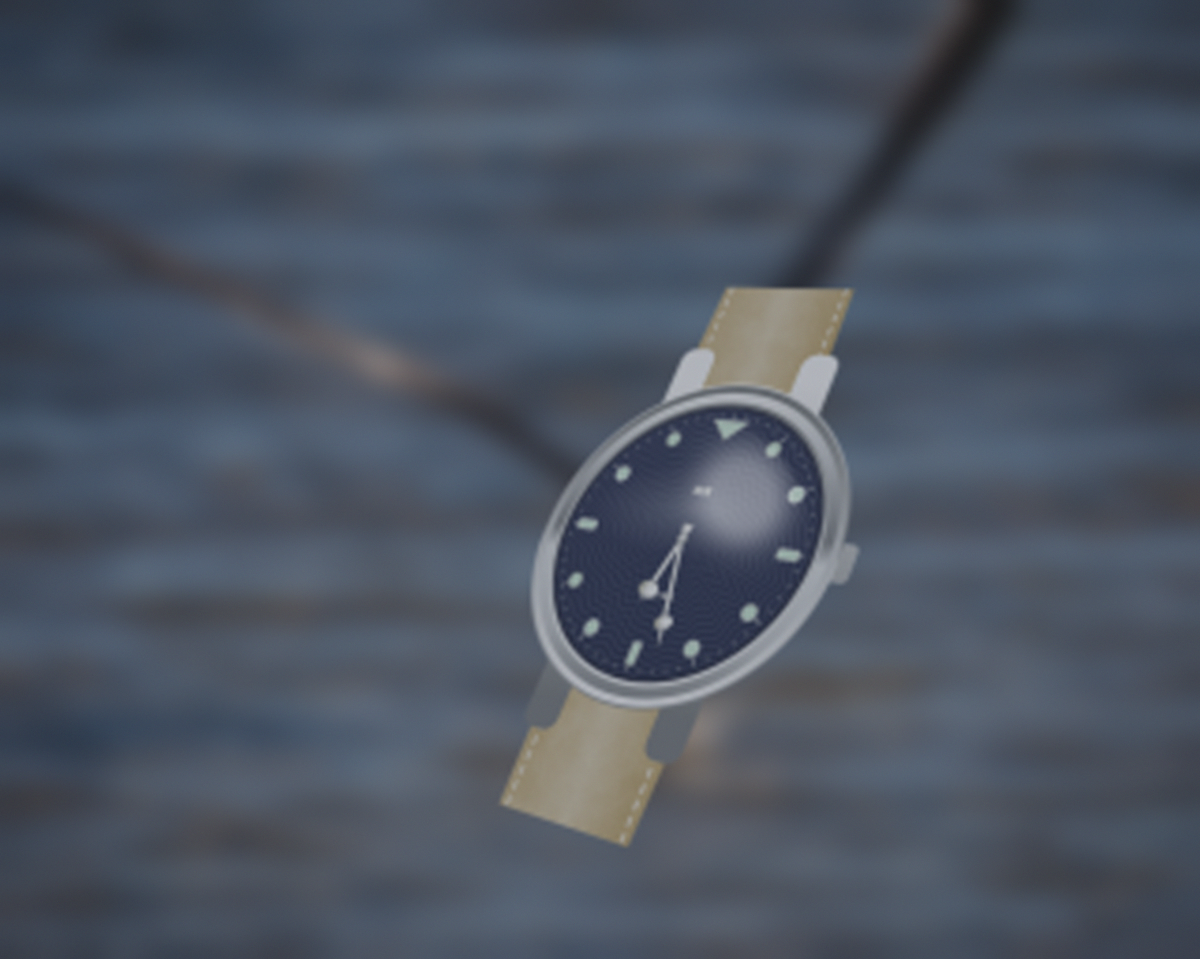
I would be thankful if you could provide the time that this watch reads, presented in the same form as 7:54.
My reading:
6:28
